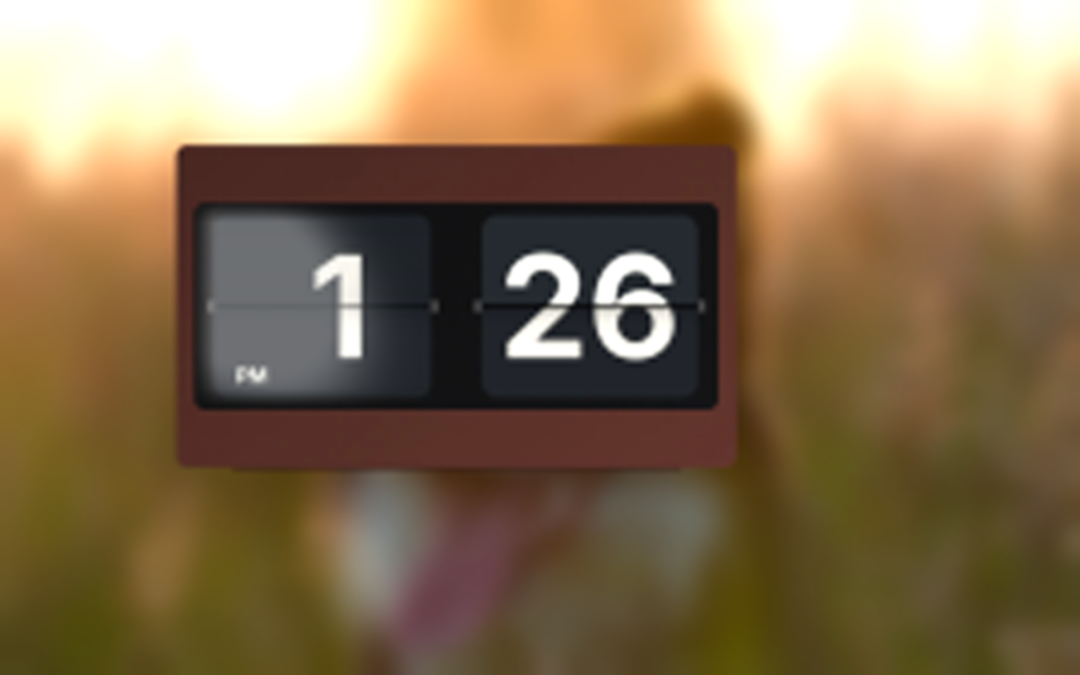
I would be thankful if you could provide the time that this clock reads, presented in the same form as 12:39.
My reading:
1:26
